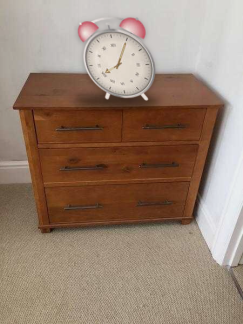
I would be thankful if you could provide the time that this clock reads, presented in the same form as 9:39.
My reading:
8:05
